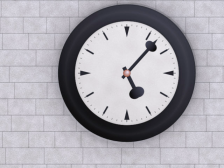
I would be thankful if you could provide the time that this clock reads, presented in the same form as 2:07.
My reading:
5:07
